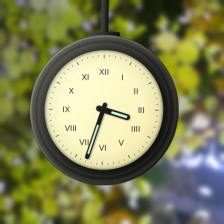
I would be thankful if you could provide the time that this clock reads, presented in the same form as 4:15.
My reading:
3:33
